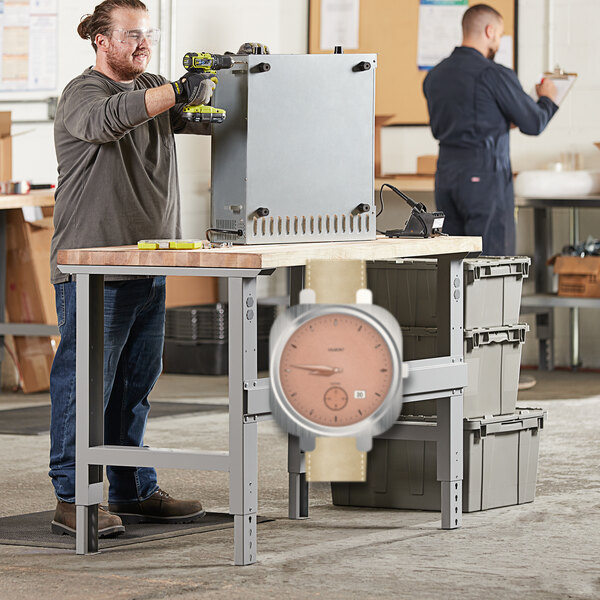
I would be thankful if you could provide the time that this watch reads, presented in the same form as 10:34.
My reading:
8:46
